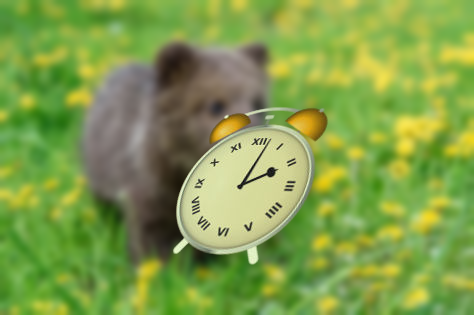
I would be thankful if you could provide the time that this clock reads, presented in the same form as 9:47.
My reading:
2:02
